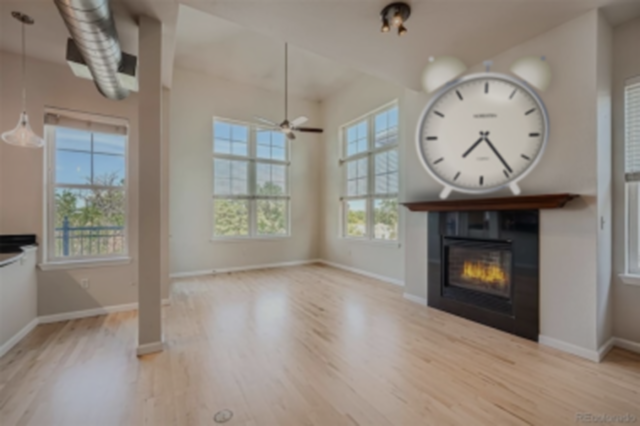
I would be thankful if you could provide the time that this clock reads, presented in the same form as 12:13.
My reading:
7:24
